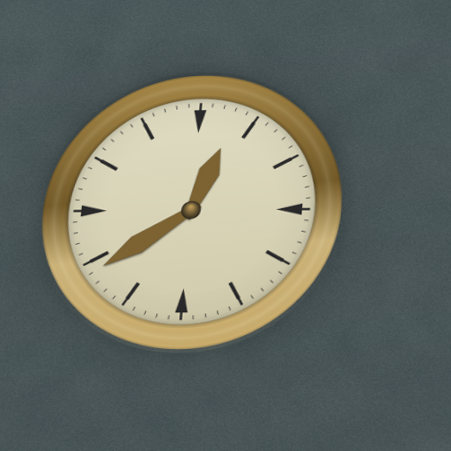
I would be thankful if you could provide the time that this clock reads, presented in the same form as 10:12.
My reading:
12:39
